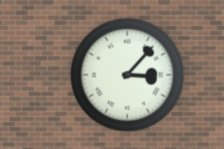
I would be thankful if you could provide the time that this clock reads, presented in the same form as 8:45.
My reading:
3:07
